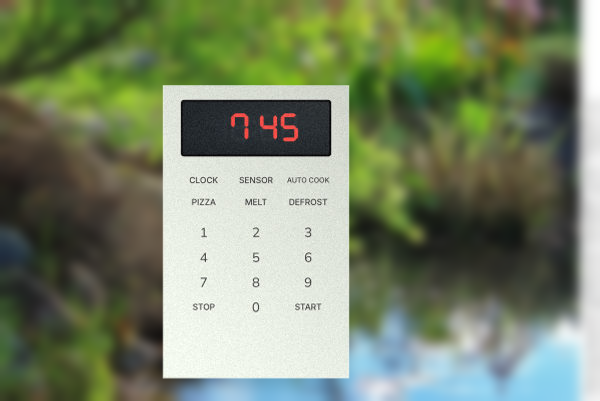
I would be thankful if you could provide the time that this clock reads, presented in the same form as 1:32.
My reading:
7:45
